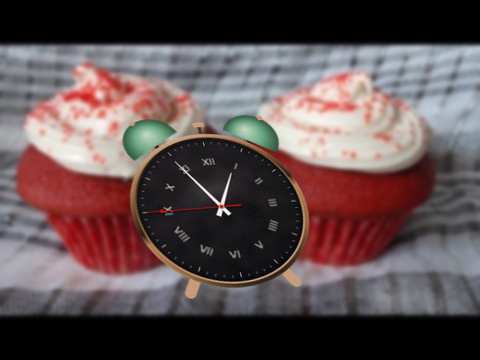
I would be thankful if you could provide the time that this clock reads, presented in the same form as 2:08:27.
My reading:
12:54:45
